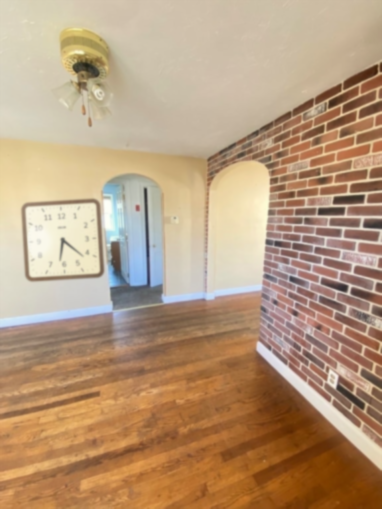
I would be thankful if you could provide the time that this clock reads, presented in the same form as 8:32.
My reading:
6:22
